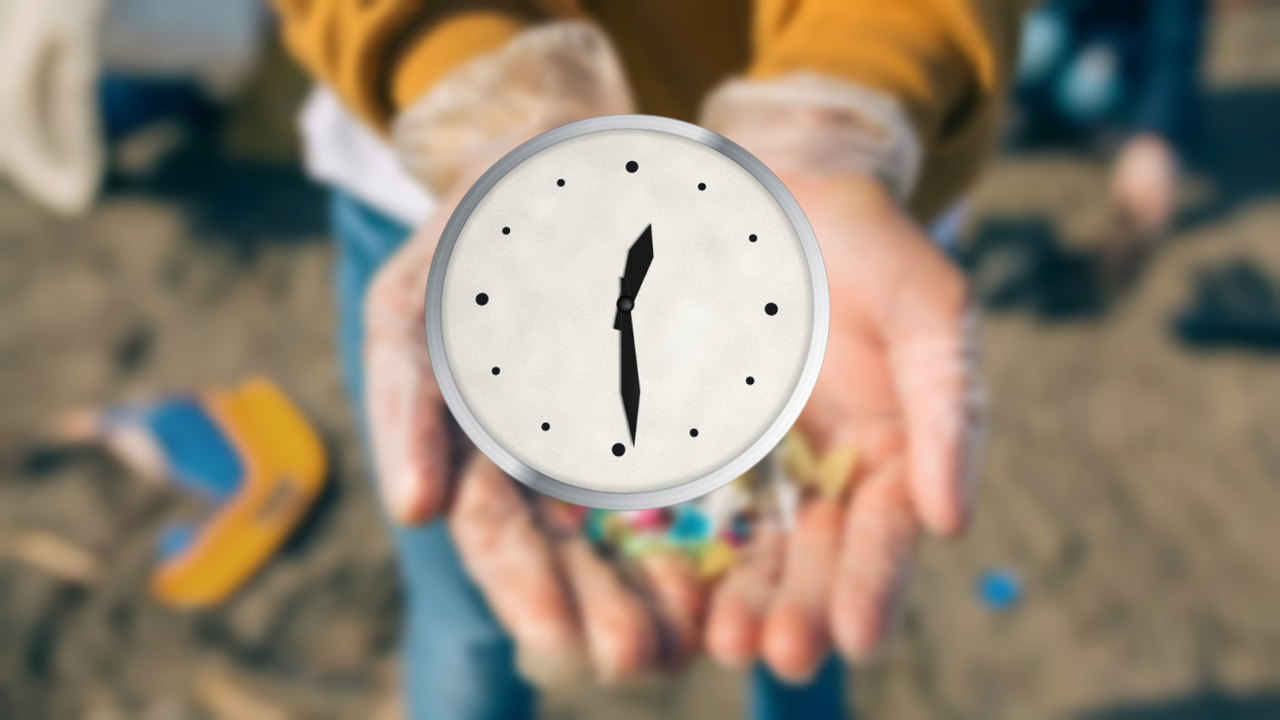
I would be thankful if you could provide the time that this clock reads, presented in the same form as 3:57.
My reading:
12:29
